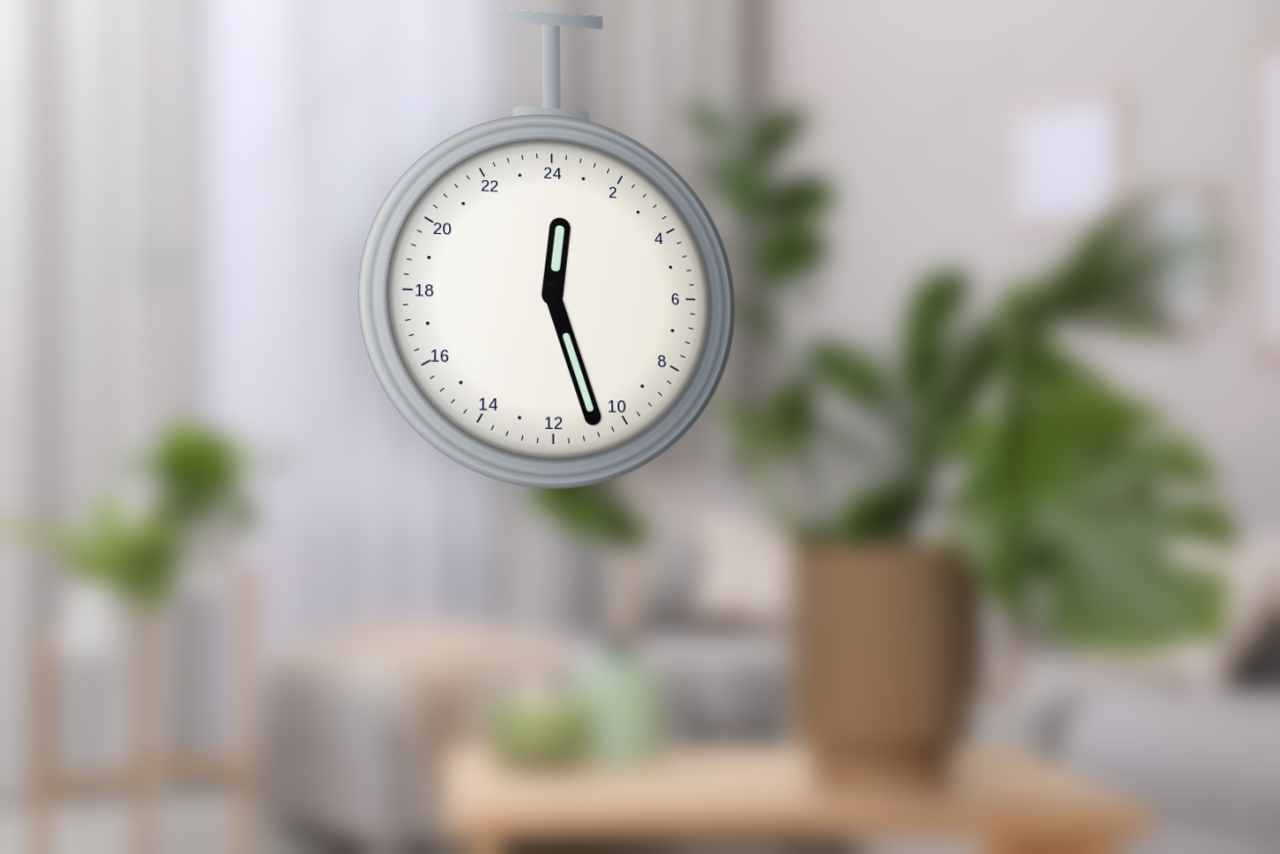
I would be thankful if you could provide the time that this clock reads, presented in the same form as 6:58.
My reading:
0:27
